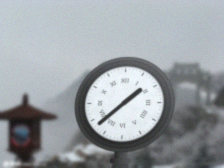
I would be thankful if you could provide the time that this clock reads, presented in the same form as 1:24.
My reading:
1:38
